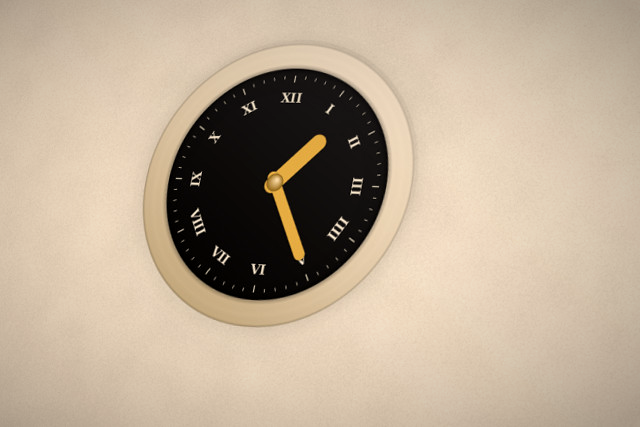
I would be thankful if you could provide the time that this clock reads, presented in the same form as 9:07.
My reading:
1:25
